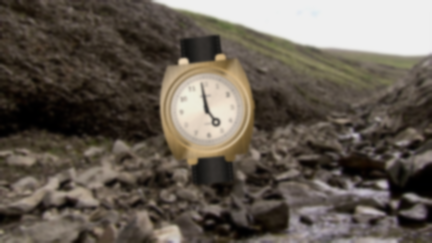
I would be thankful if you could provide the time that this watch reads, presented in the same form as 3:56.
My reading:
4:59
